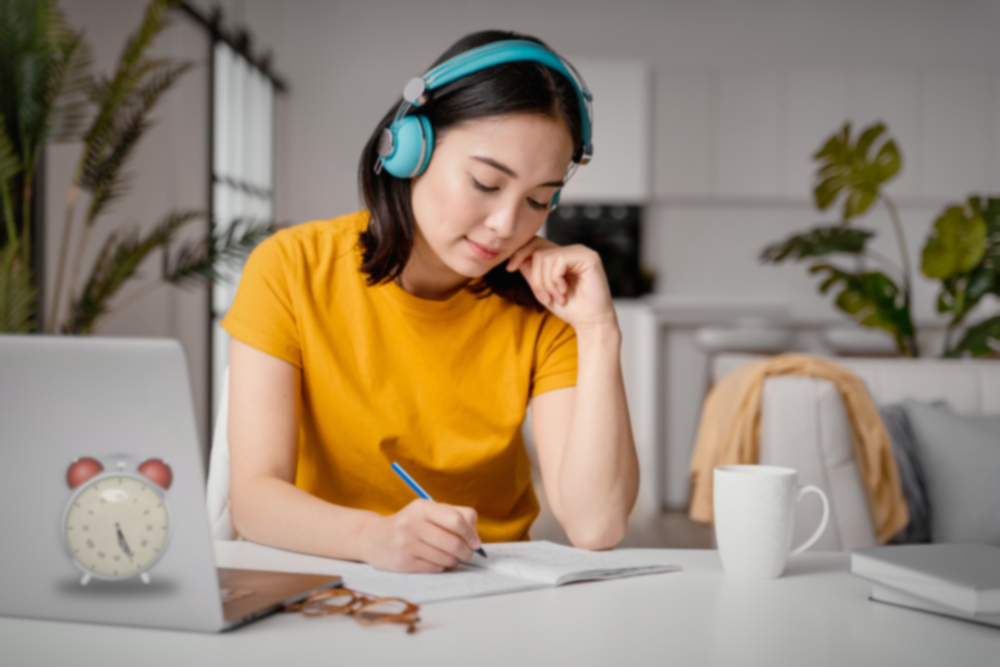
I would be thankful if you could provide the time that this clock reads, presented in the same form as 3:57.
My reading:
5:26
